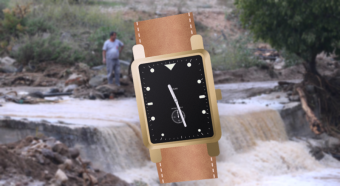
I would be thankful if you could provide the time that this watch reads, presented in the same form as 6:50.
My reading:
11:28
